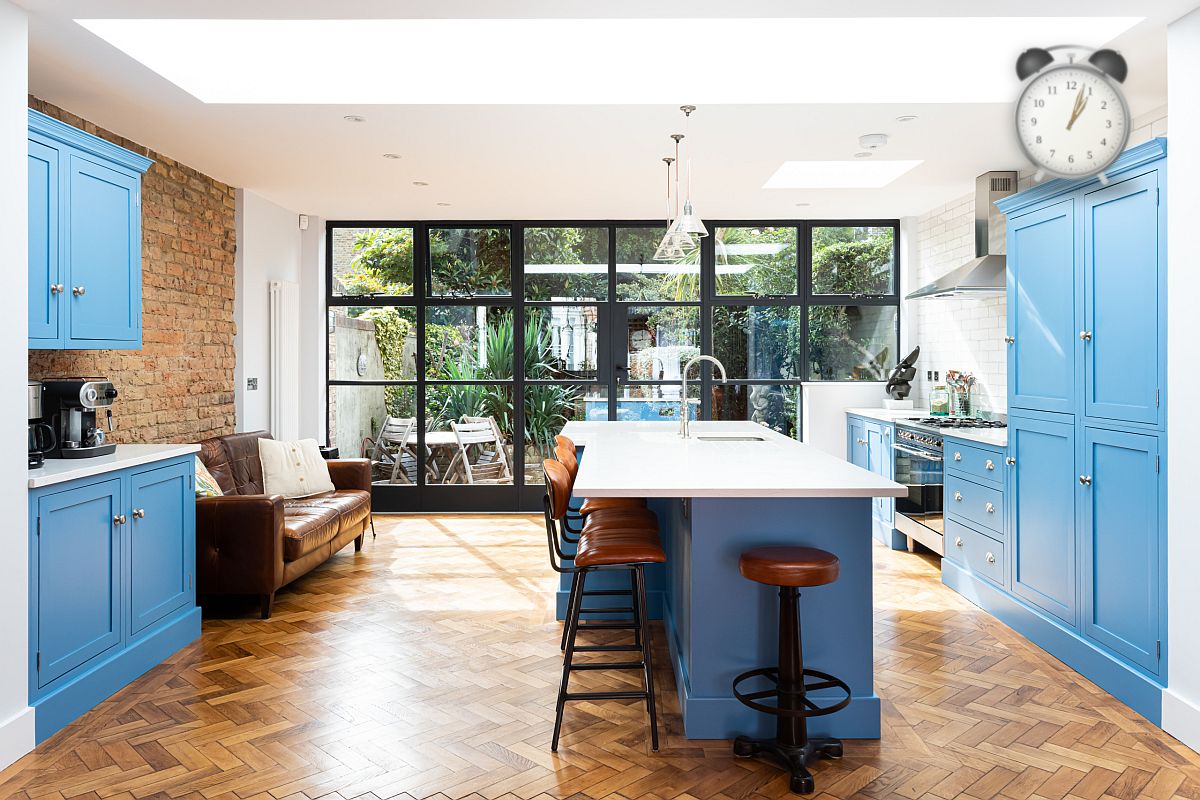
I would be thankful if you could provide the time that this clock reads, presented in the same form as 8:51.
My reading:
1:03
